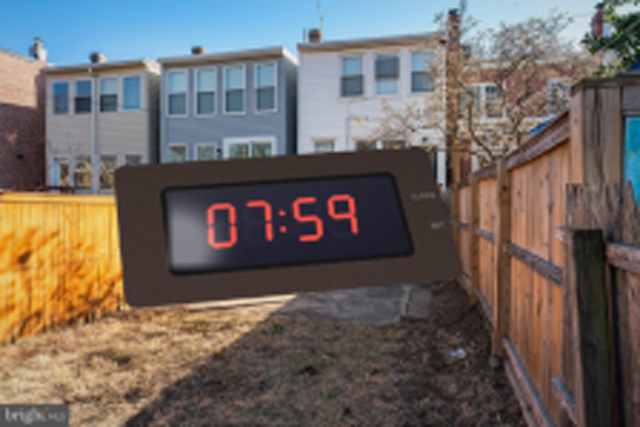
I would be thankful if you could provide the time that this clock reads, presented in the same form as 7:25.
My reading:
7:59
